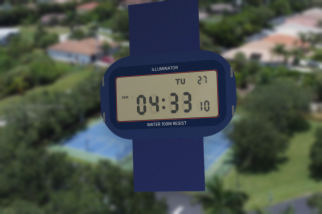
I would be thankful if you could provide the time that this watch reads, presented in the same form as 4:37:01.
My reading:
4:33:10
